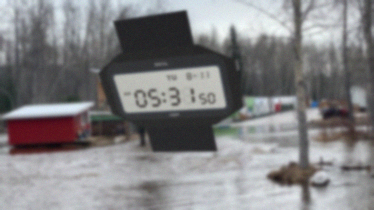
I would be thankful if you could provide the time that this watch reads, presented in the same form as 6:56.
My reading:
5:31
